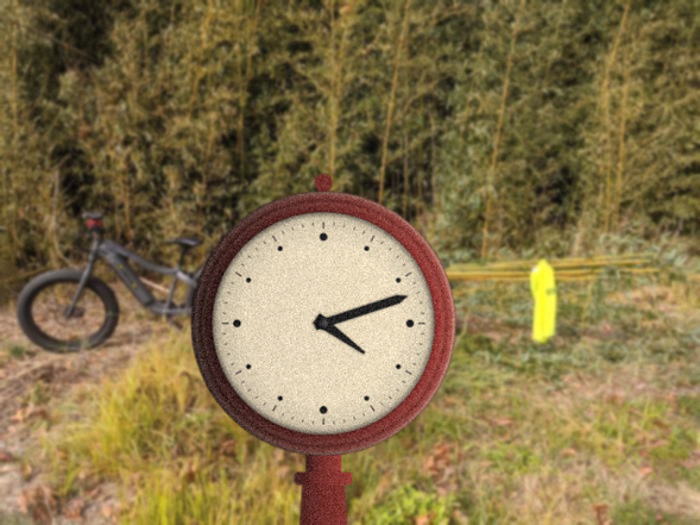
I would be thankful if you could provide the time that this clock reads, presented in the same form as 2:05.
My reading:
4:12
